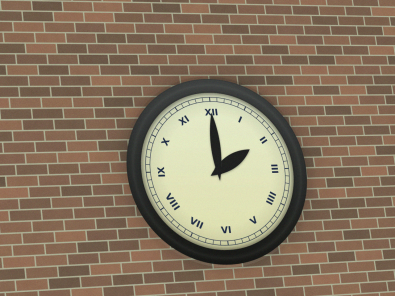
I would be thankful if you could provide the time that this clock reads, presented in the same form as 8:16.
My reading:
2:00
